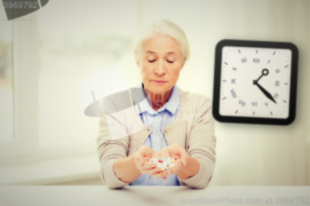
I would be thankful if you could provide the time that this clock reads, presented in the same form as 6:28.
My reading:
1:22
